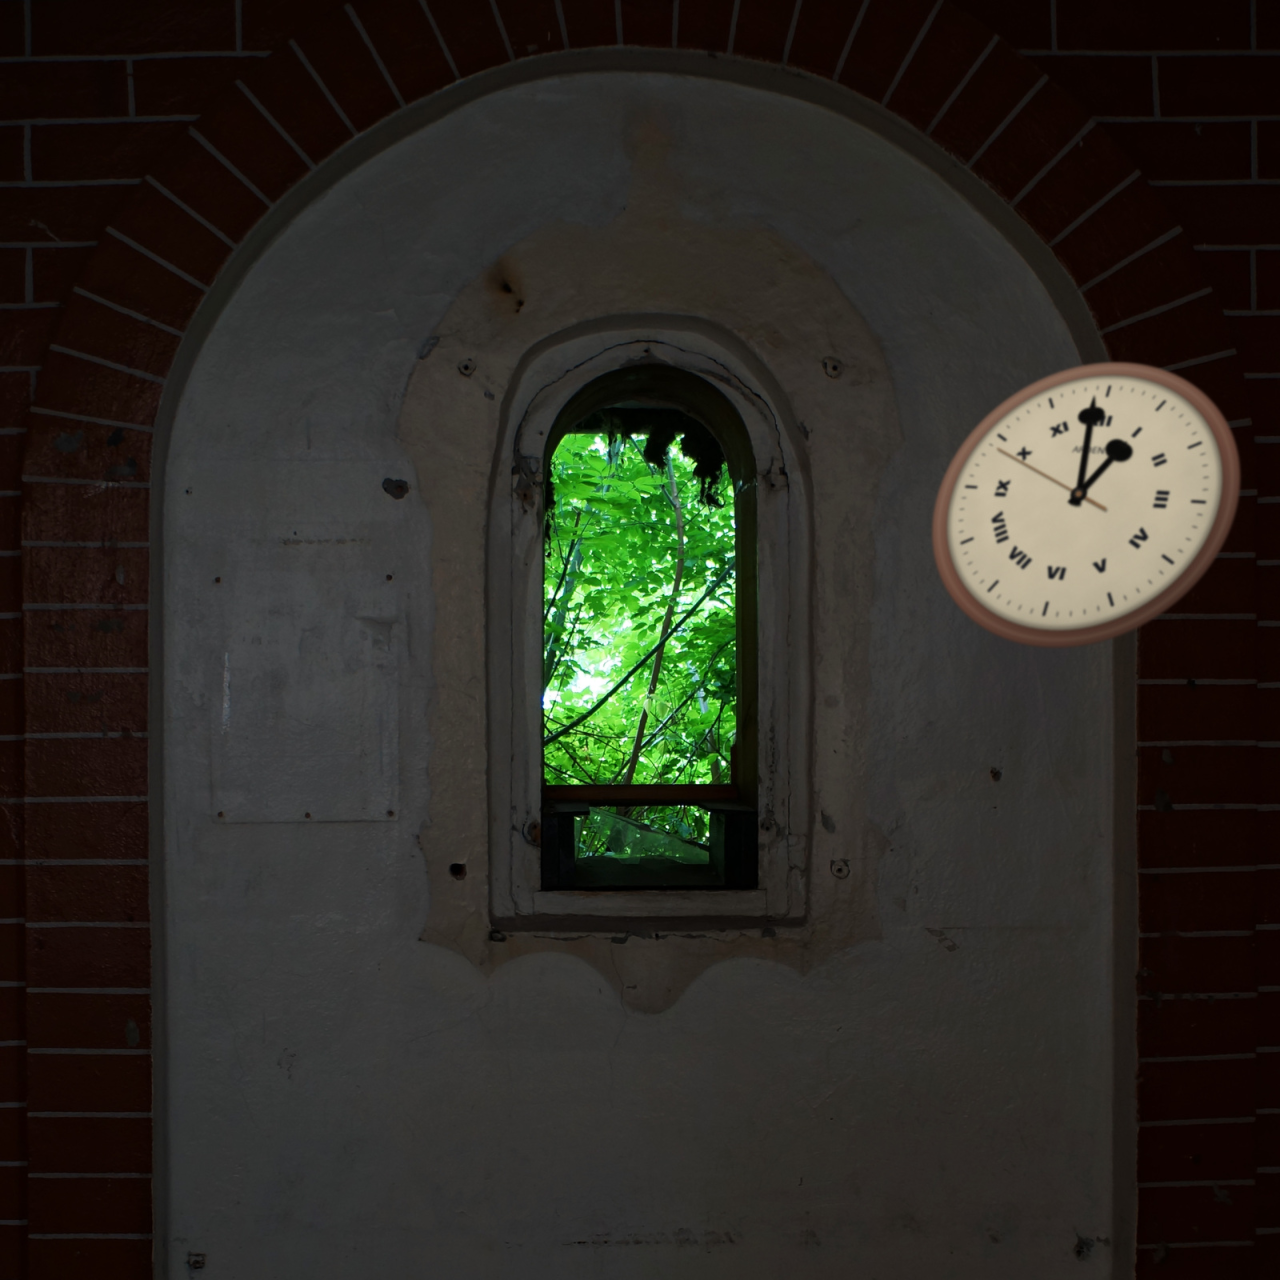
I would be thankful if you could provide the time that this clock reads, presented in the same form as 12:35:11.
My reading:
12:58:49
